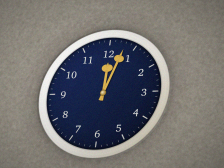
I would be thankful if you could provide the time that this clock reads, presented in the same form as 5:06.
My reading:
12:03
